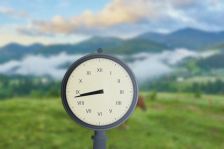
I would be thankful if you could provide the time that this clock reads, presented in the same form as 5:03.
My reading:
8:43
